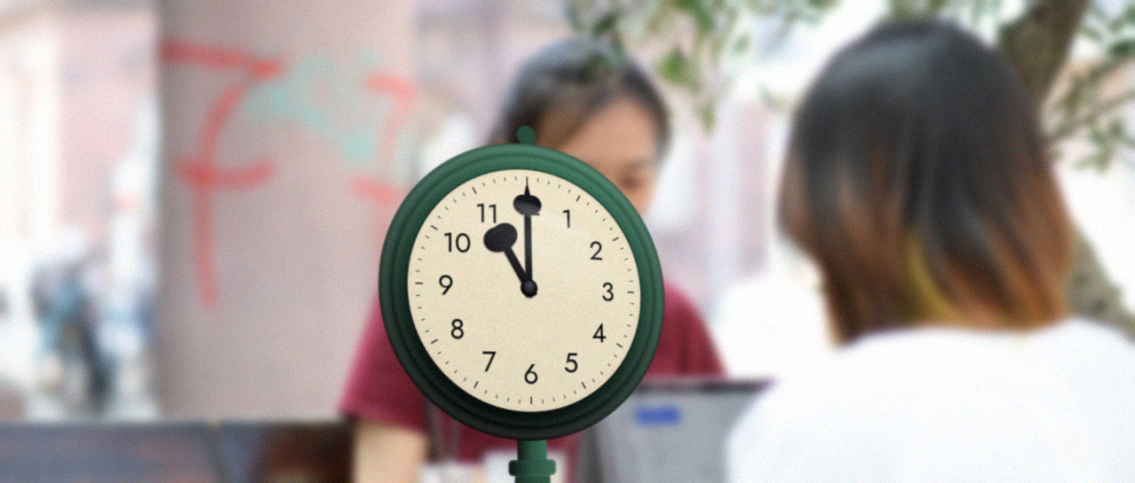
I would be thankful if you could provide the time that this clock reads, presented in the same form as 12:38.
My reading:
11:00
